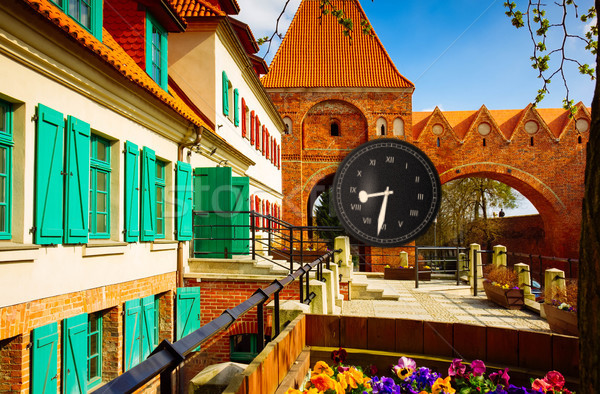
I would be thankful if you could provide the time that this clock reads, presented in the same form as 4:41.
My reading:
8:31
